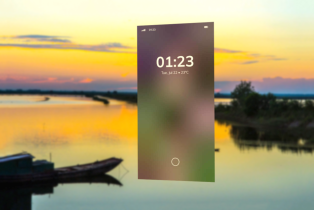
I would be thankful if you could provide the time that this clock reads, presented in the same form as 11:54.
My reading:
1:23
